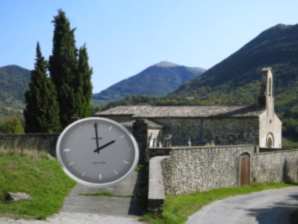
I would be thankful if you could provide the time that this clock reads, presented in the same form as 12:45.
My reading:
2:00
